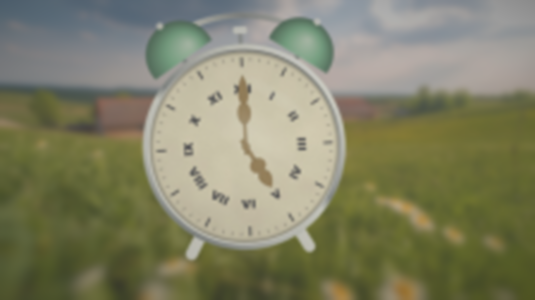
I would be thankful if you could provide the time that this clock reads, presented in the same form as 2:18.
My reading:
5:00
